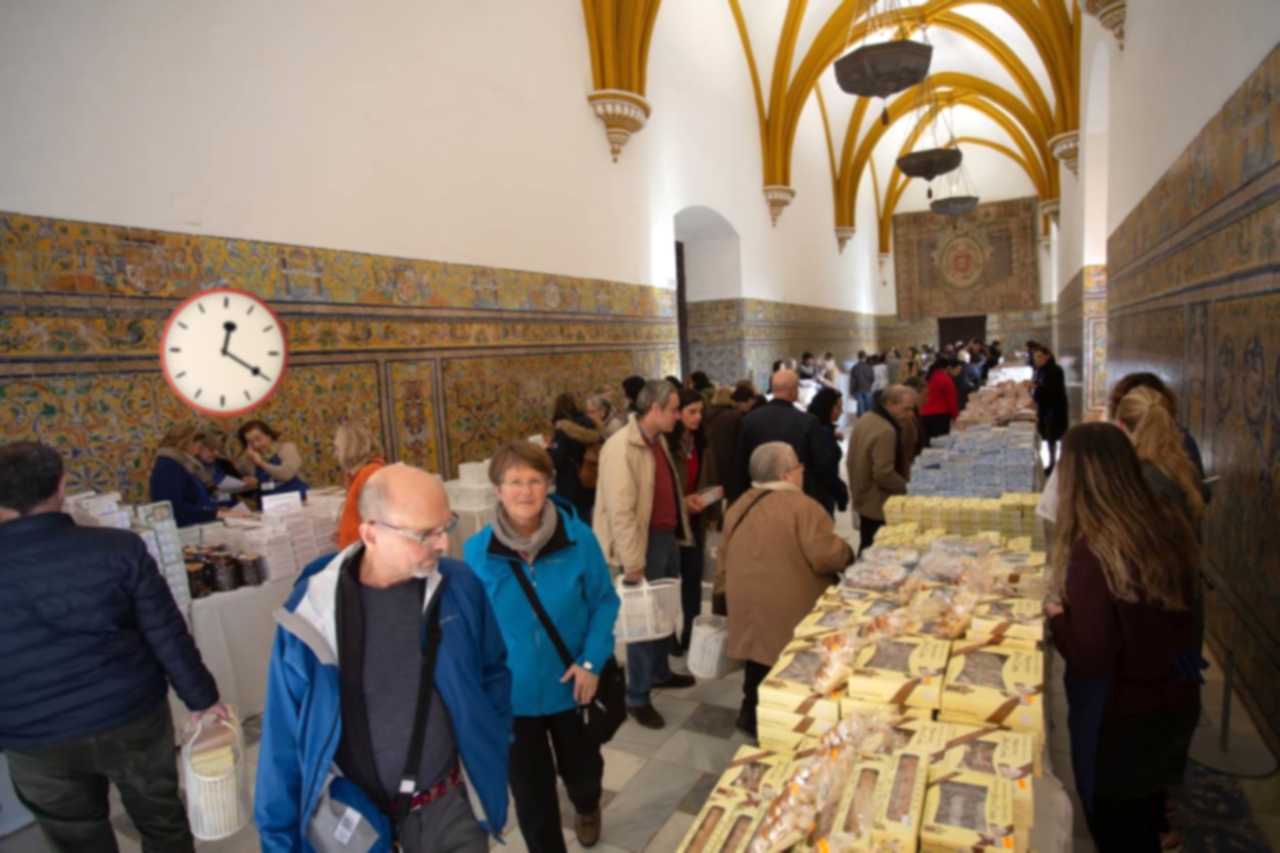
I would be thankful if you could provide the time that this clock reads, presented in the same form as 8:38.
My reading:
12:20
